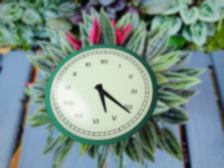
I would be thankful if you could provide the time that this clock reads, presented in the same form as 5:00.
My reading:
5:21
